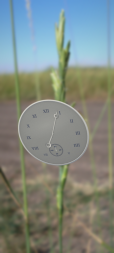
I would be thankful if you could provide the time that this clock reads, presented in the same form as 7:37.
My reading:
7:04
